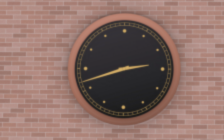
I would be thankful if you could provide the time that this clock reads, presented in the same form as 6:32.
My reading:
2:42
